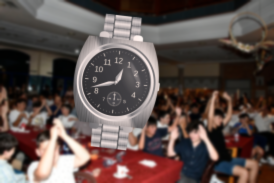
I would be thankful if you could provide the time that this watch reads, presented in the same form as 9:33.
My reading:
12:42
